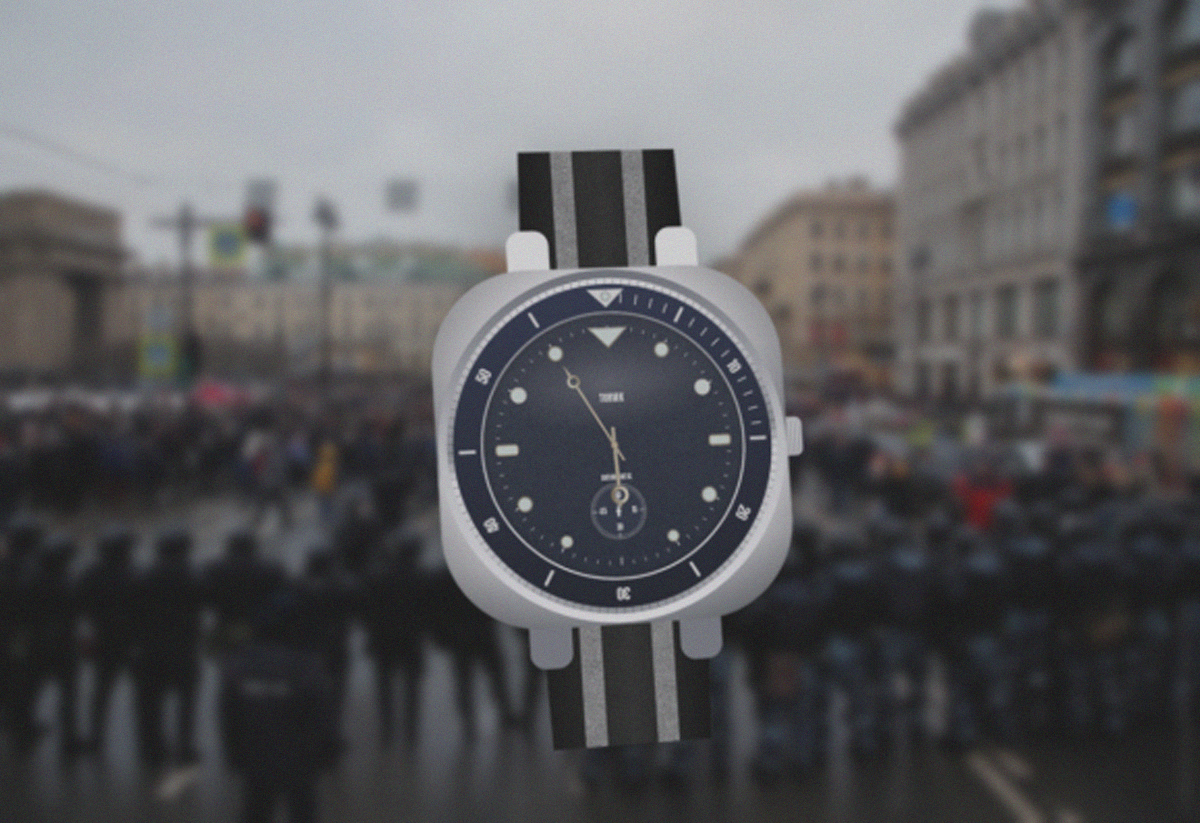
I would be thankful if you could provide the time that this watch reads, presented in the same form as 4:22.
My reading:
5:55
